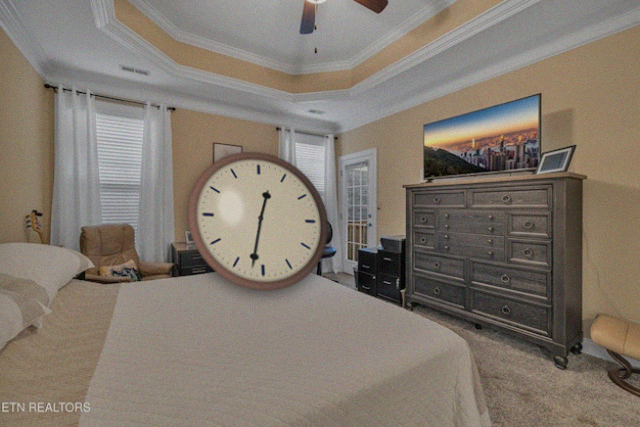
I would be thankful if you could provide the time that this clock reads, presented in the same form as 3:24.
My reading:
12:32
